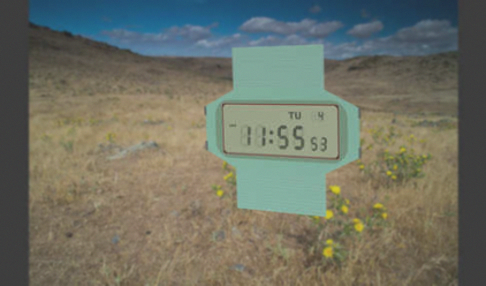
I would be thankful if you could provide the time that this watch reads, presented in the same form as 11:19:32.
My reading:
11:55:53
